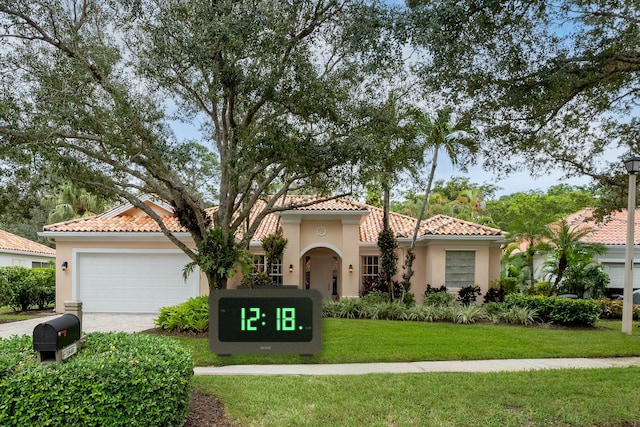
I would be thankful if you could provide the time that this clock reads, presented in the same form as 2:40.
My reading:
12:18
